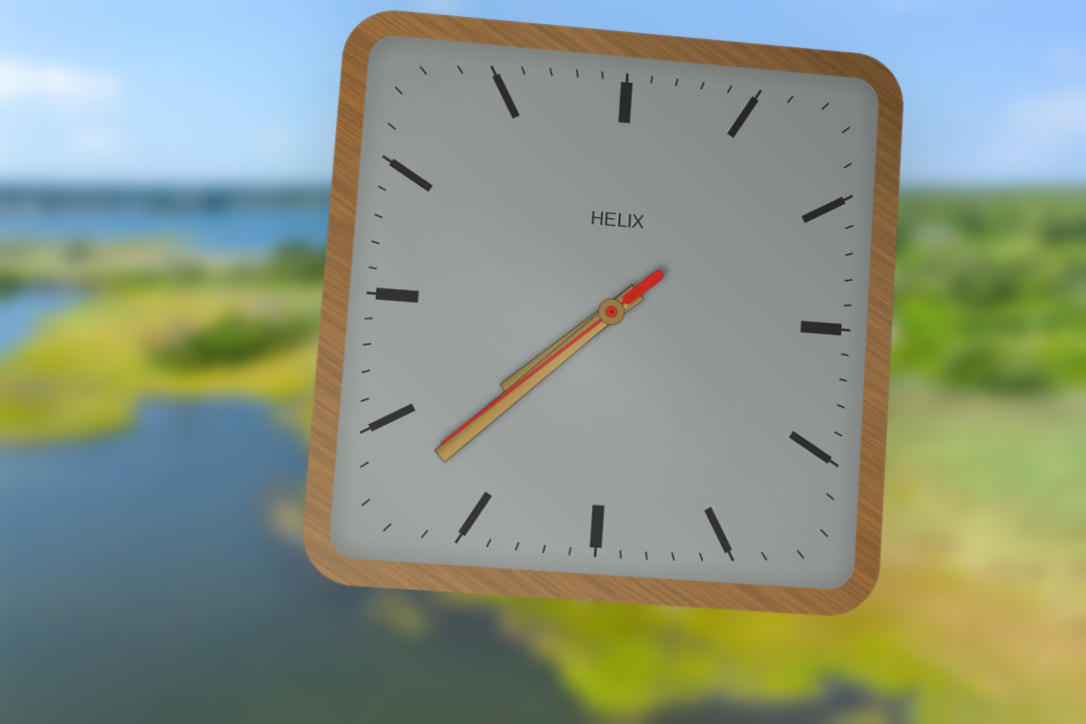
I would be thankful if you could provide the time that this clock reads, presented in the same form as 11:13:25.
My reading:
7:37:38
